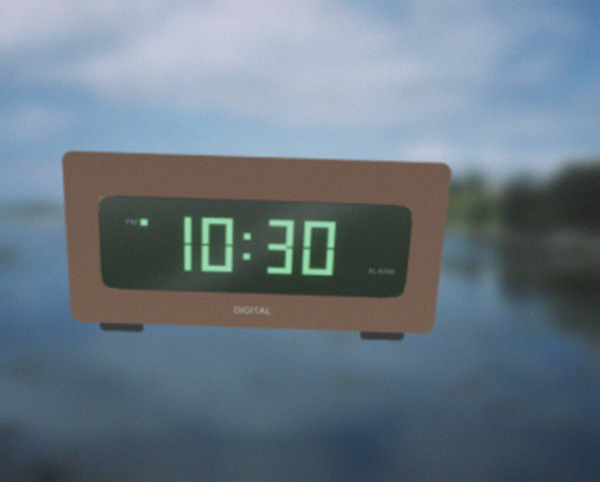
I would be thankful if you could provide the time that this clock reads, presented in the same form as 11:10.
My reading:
10:30
